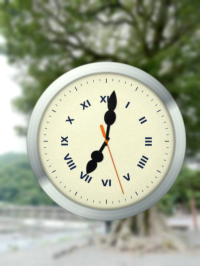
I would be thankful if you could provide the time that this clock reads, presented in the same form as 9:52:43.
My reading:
7:01:27
